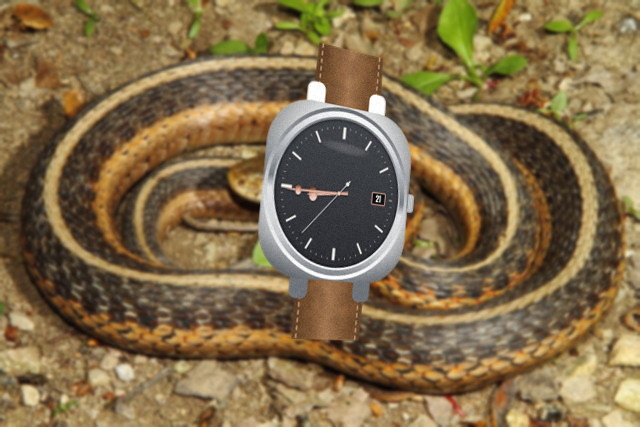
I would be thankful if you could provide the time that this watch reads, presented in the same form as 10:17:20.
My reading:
8:44:37
